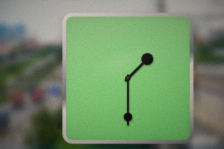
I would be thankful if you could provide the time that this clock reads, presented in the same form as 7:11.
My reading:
1:30
